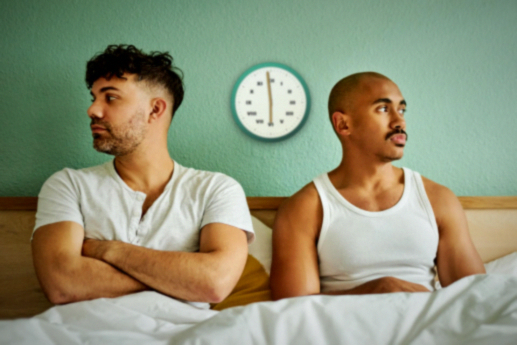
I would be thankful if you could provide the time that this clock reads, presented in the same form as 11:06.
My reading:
5:59
